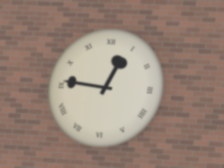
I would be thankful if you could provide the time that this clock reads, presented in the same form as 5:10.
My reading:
12:46
